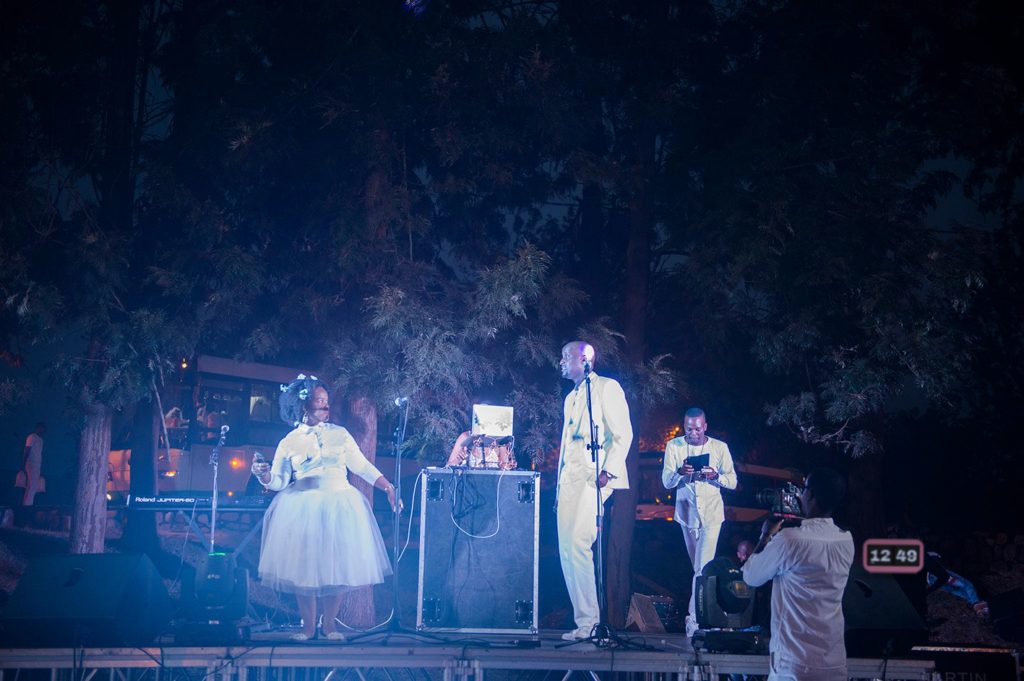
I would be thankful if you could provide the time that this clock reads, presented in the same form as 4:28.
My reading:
12:49
